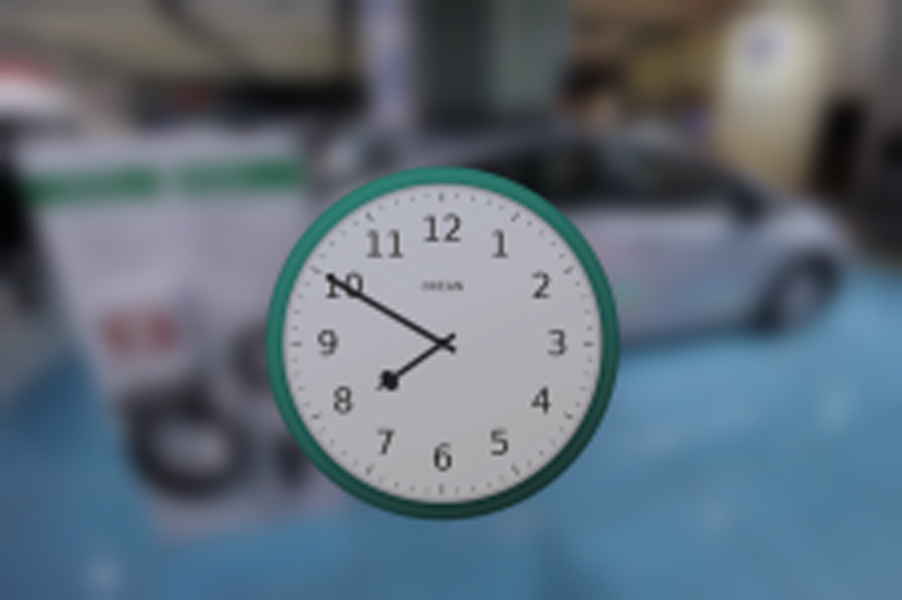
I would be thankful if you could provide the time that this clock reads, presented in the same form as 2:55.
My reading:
7:50
